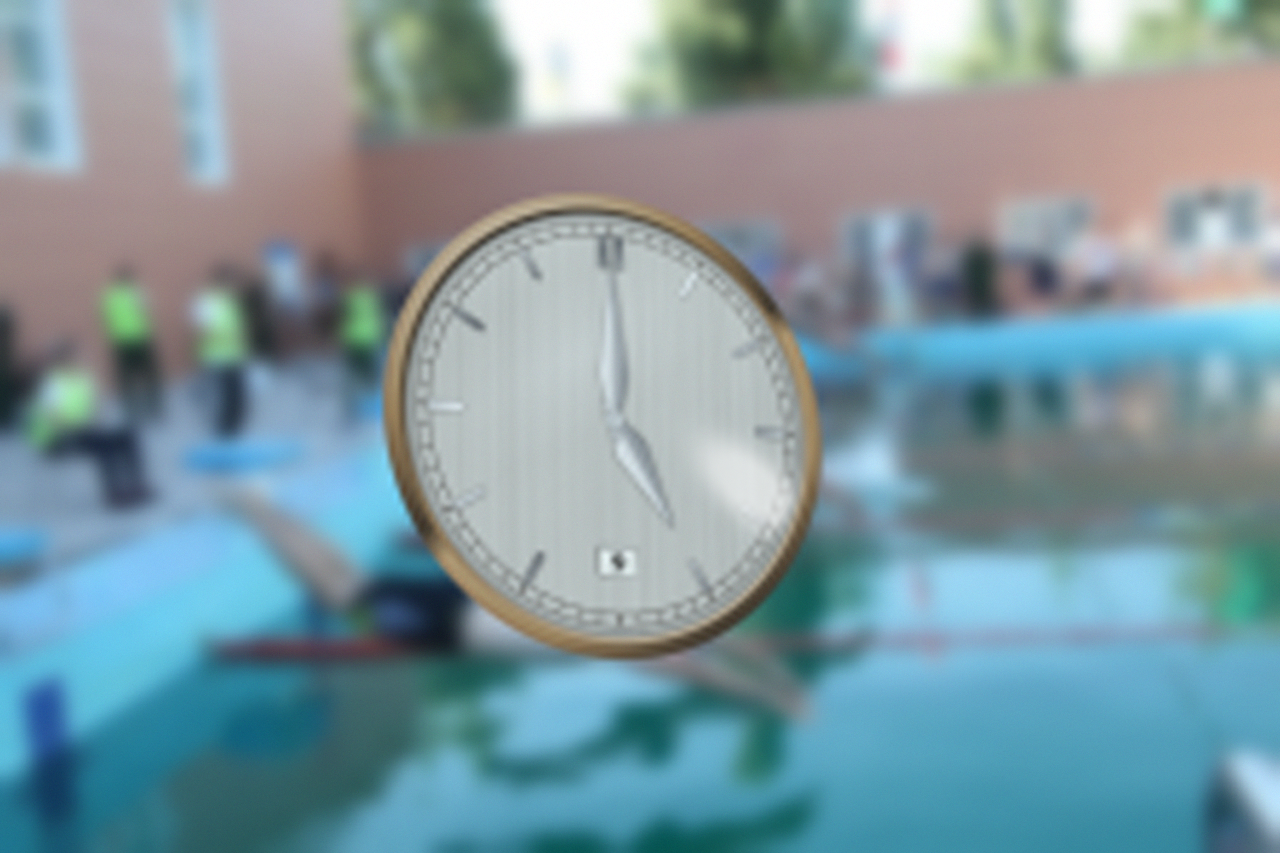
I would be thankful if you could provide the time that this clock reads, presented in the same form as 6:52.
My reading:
5:00
